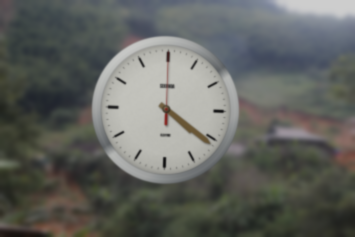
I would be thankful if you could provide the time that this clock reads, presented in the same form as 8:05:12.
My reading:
4:21:00
